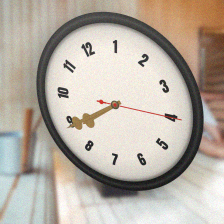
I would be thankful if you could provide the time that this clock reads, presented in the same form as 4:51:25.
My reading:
8:44:20
